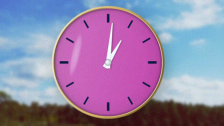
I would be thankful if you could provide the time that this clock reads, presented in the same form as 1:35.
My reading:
1:01
